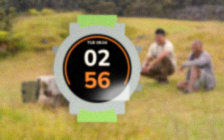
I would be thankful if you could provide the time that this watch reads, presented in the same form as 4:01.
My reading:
2:56
